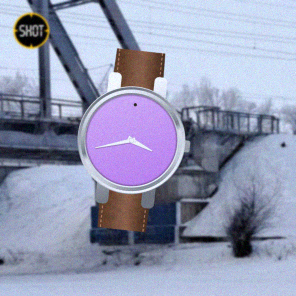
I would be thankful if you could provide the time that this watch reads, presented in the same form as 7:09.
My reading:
3:42
